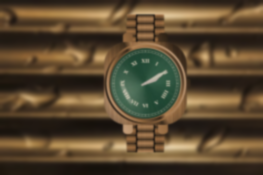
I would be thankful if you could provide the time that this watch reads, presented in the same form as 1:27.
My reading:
2:10
